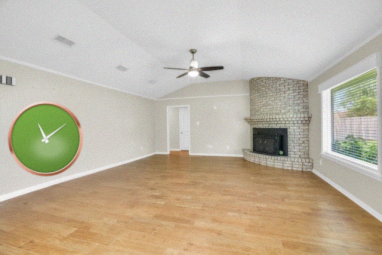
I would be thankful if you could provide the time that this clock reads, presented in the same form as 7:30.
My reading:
11:09
